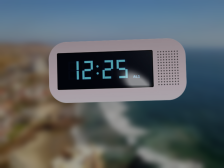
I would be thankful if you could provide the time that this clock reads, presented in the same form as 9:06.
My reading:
12:25
